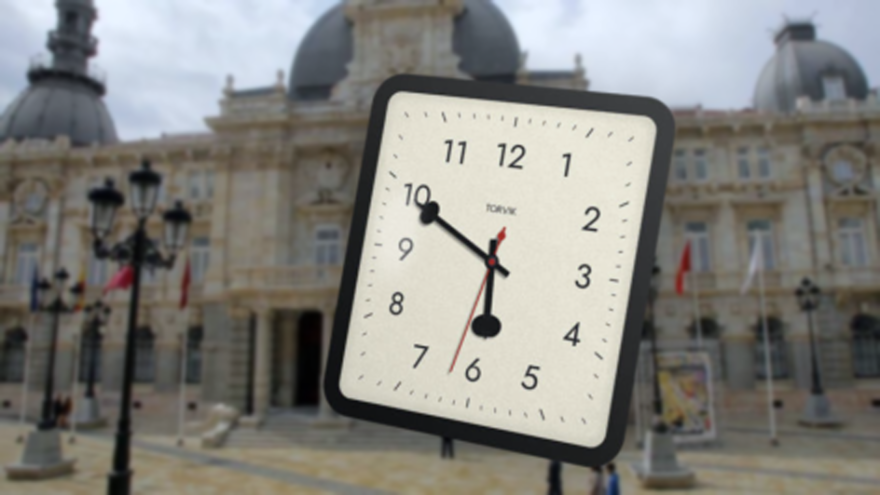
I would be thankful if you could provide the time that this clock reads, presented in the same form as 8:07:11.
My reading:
5:49:32
